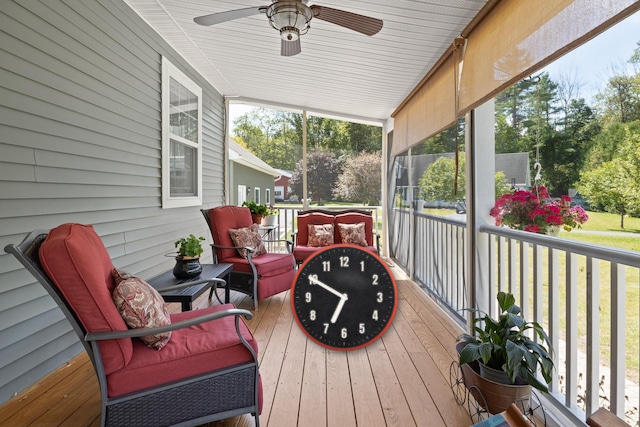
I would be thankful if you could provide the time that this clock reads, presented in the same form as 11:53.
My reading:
6:50
